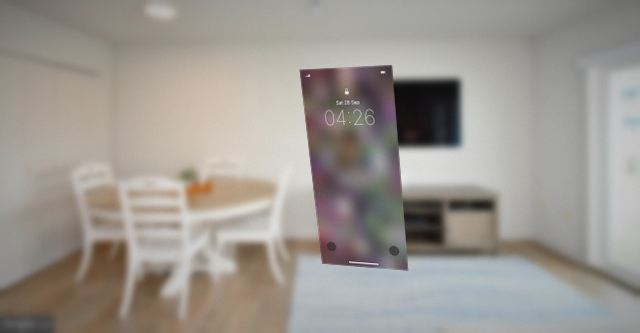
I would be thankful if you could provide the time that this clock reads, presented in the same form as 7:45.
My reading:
4:26
